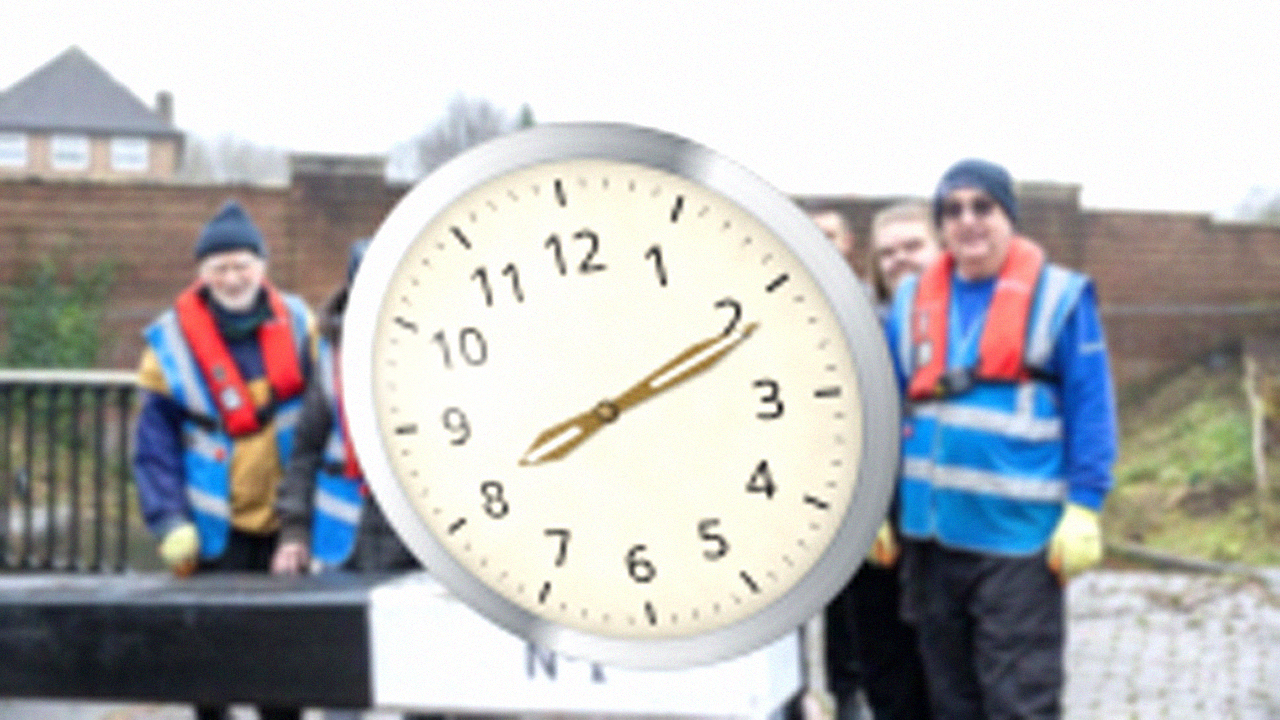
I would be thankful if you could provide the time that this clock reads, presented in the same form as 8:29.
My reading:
8:11
